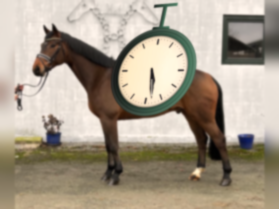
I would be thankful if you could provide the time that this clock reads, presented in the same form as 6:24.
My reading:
5:28
